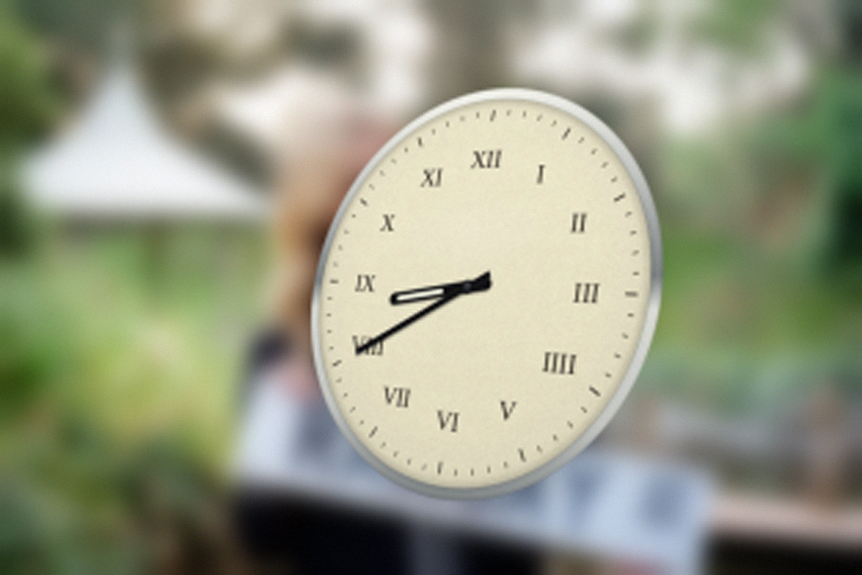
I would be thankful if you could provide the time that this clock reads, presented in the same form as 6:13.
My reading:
8:40
